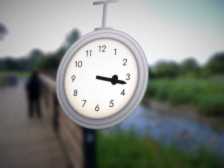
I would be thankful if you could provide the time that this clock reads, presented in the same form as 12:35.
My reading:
3:17
